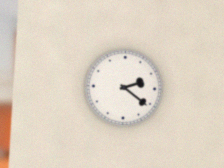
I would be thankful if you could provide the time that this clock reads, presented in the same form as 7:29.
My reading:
2:21
